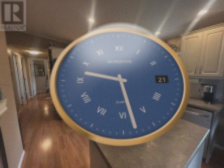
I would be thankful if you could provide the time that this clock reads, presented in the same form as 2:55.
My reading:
9:28
